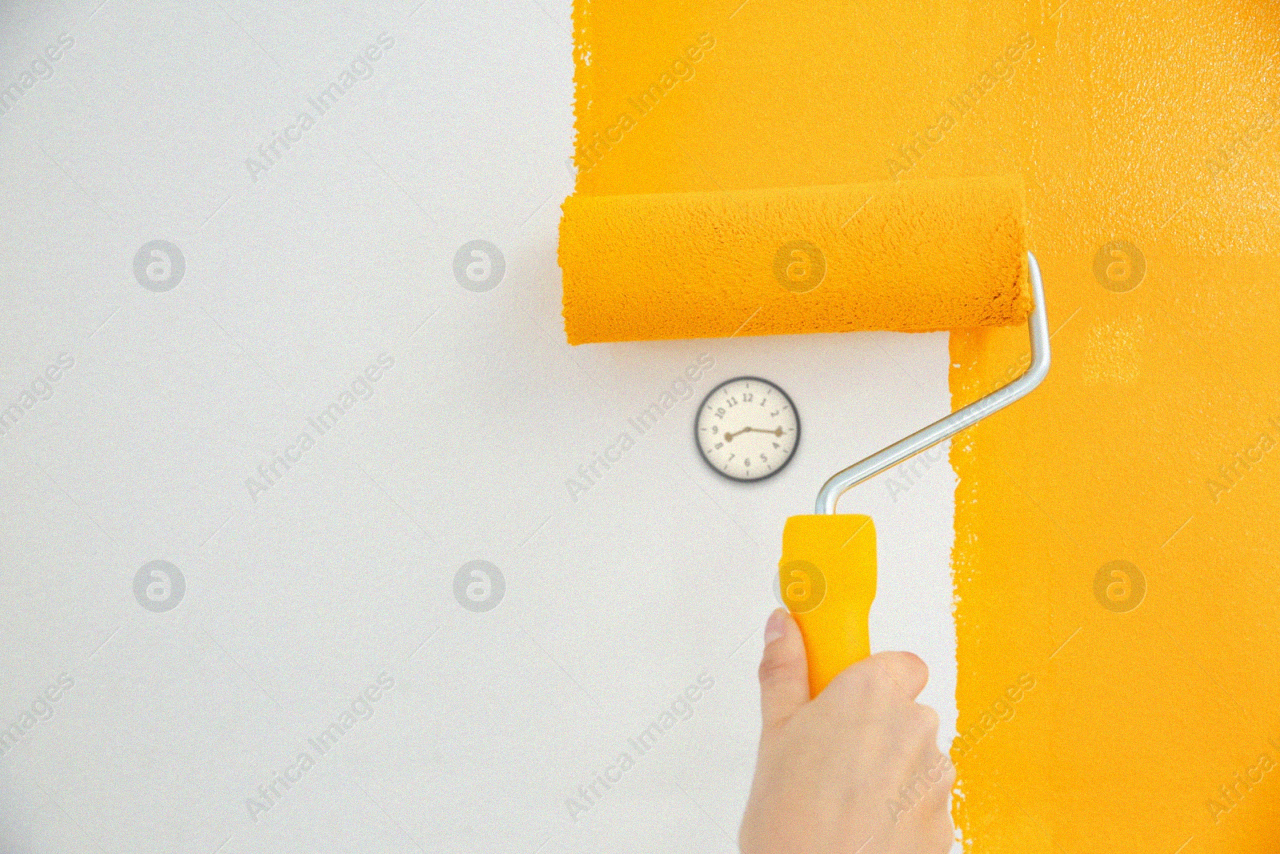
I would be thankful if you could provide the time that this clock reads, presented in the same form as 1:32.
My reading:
8:16
